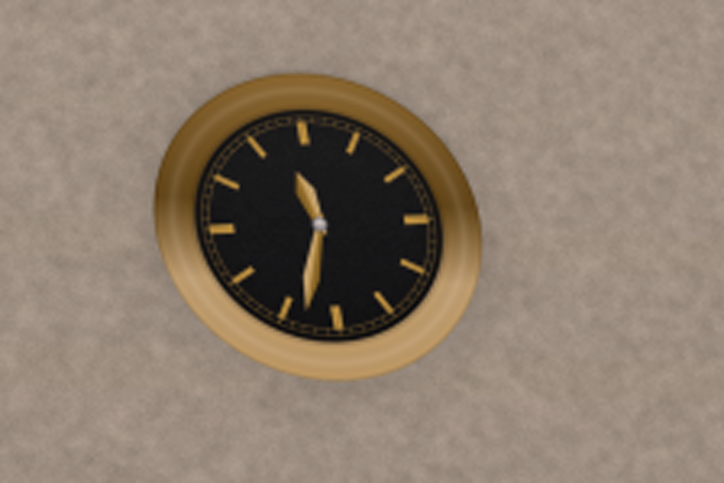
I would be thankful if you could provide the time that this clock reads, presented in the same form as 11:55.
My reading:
11:33
